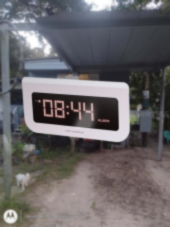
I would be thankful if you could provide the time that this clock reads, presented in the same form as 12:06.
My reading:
8:44
